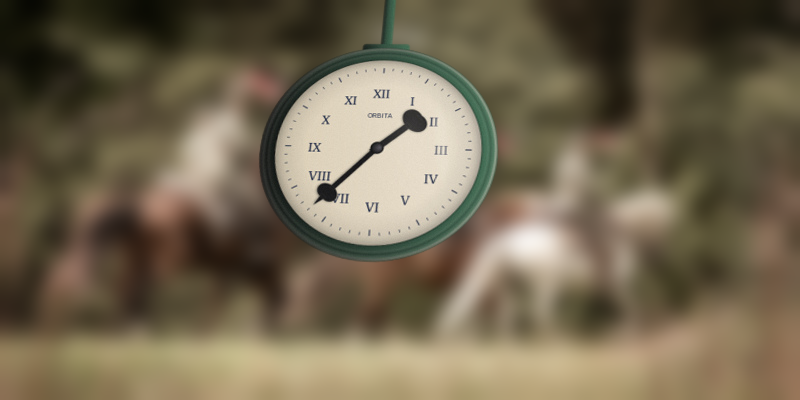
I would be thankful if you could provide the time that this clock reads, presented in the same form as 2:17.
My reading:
1:37
